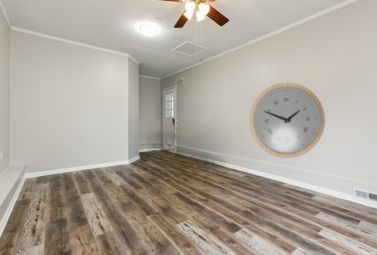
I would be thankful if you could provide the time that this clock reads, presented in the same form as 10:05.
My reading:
1:49
